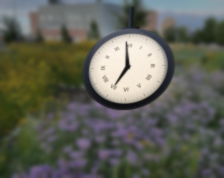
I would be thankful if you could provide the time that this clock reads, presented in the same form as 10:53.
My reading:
6:59
